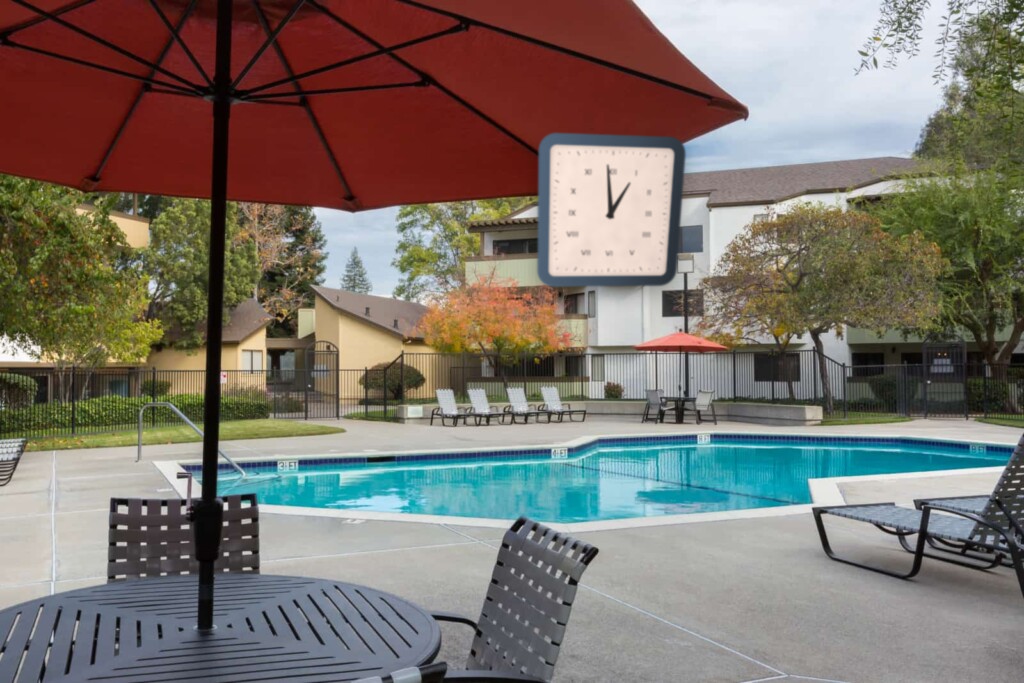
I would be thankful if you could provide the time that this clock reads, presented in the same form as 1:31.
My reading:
12:59
